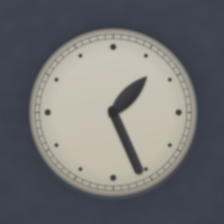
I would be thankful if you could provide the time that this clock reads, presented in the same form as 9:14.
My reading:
1:26
